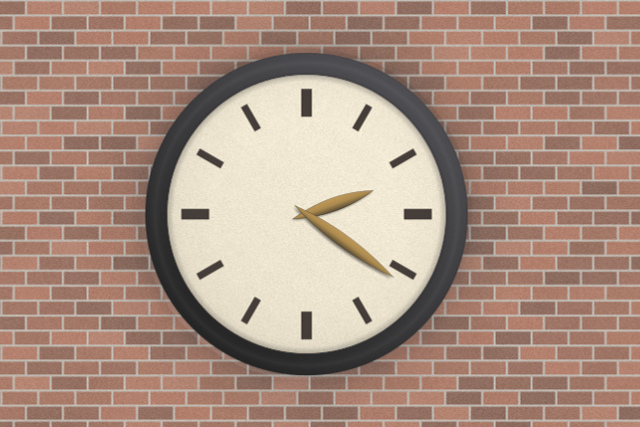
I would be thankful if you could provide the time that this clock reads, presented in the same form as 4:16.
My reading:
2:21
